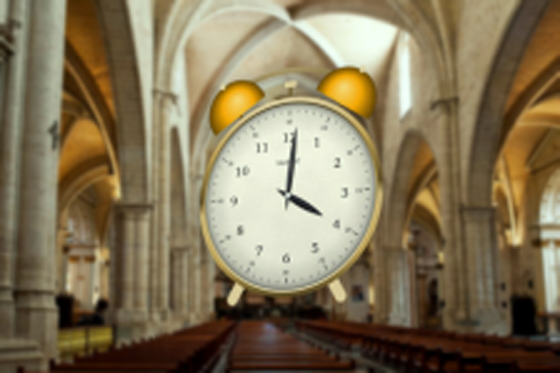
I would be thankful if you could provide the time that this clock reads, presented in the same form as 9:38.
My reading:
4:01
